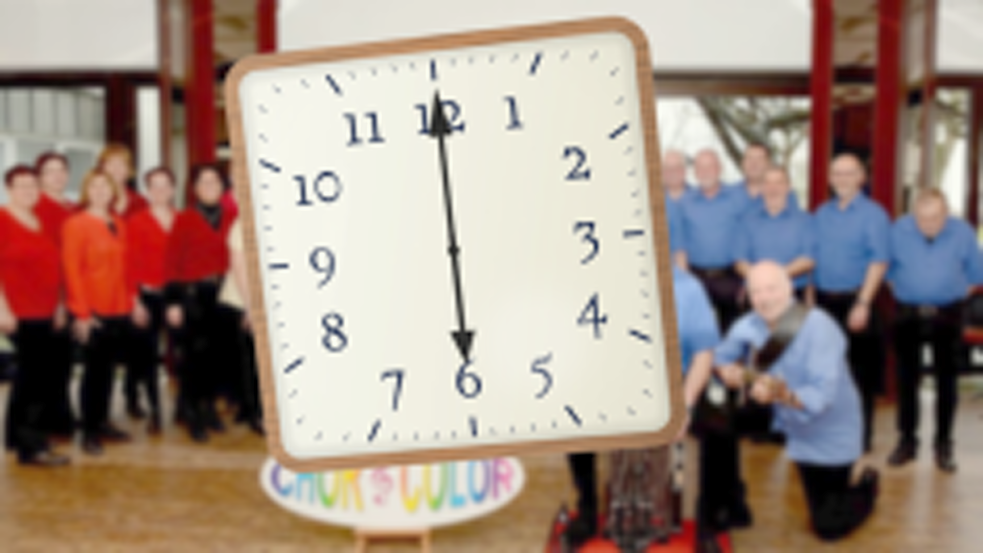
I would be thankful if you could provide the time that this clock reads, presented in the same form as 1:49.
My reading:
6:00
